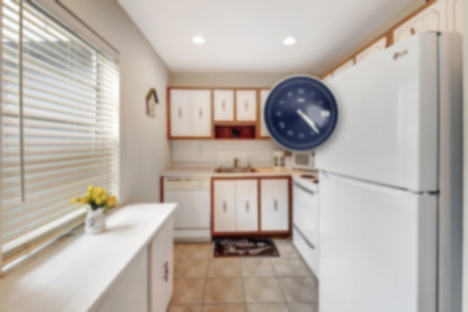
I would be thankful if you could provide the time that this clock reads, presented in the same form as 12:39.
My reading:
4:23
